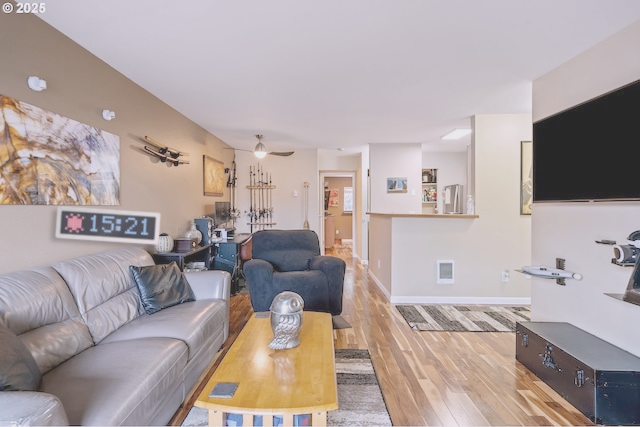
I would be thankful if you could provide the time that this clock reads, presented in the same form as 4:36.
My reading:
15:21
